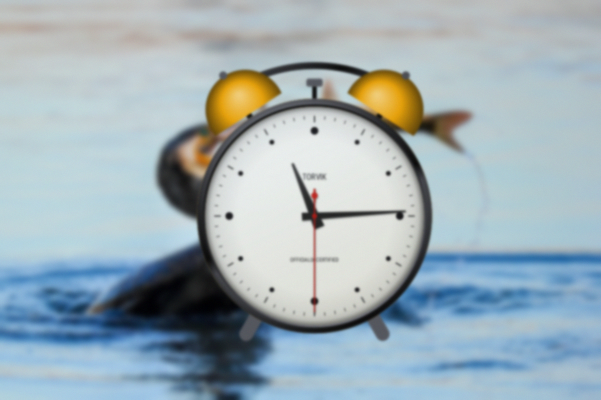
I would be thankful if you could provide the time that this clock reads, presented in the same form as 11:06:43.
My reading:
11:14:30
